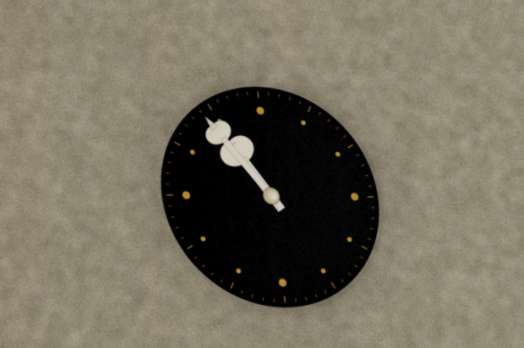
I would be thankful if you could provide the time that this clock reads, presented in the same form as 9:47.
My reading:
10:54
